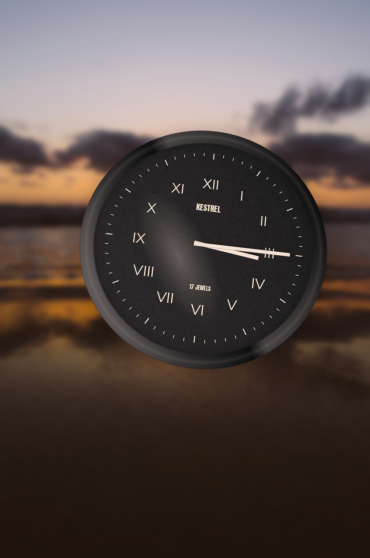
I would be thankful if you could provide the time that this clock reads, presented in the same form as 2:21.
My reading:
3:15
